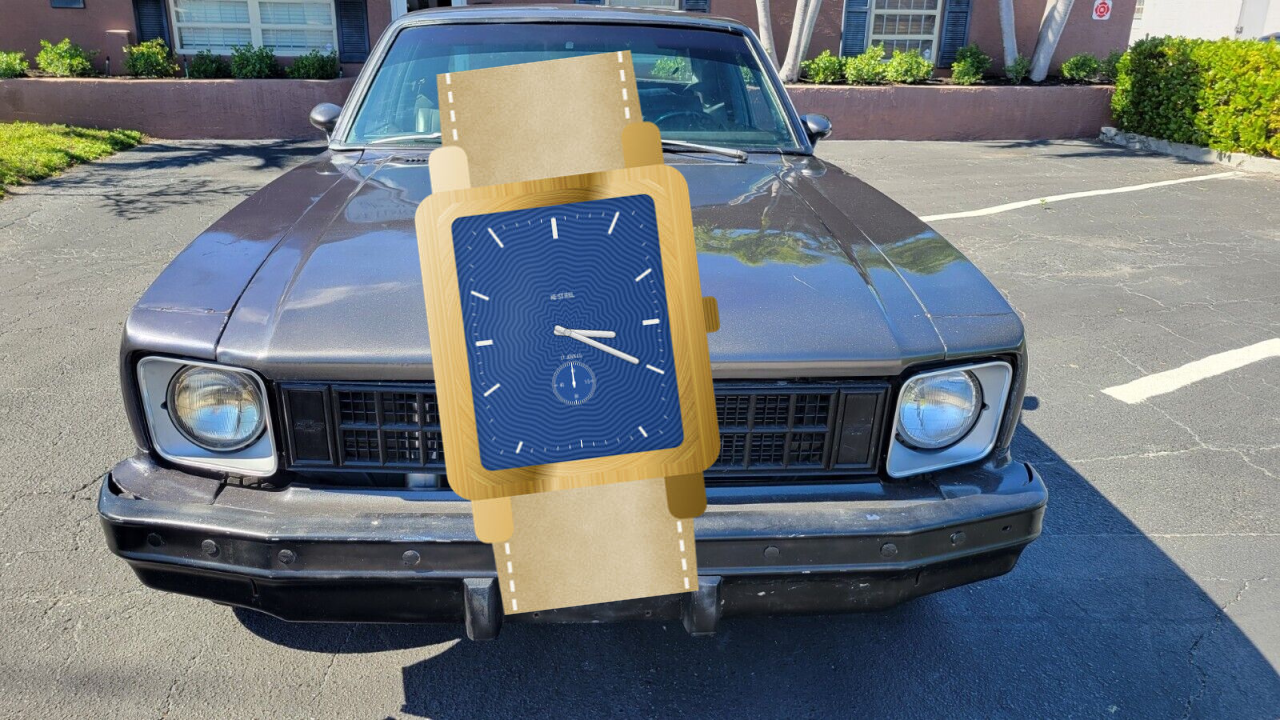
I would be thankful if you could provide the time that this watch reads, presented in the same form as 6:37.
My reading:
3:20
